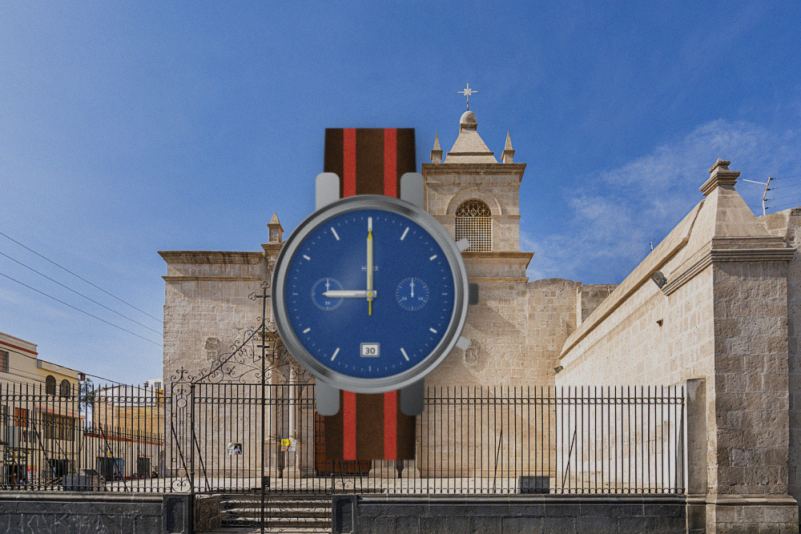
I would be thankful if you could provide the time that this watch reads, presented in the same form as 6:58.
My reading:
9:00
